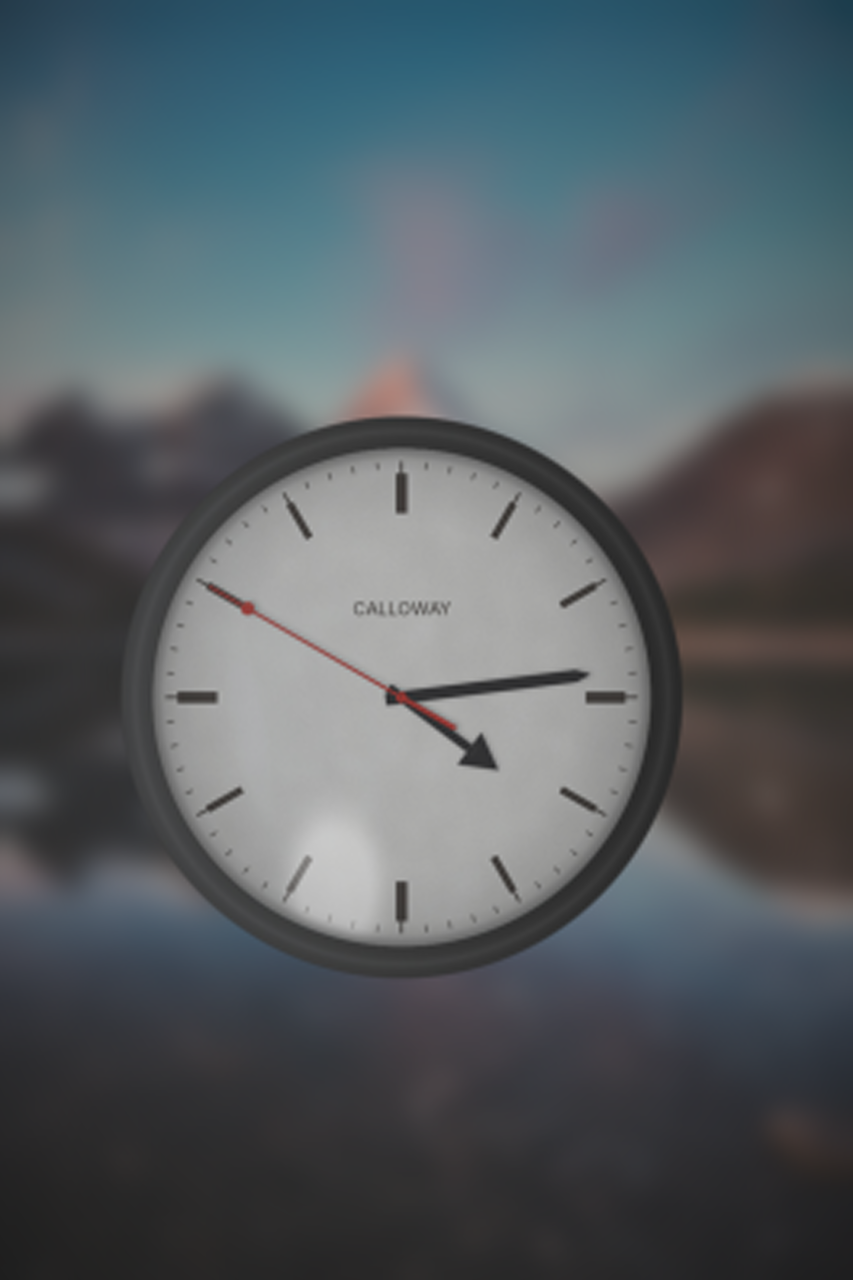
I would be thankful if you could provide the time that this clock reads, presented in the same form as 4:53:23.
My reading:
4:13:50
